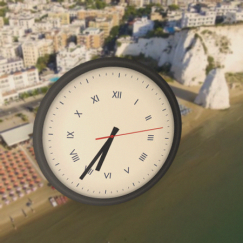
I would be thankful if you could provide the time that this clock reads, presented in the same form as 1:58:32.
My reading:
6:35:13
